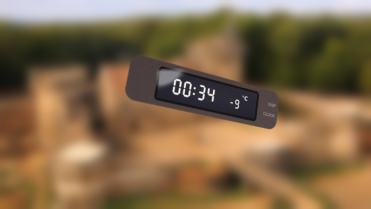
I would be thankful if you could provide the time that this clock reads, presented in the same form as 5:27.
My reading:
0:34
